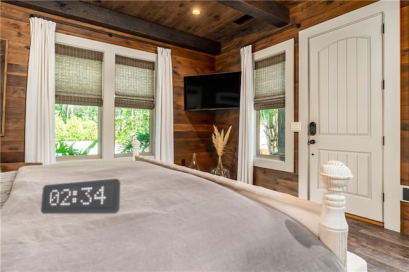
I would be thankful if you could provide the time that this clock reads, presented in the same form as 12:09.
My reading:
2:34
